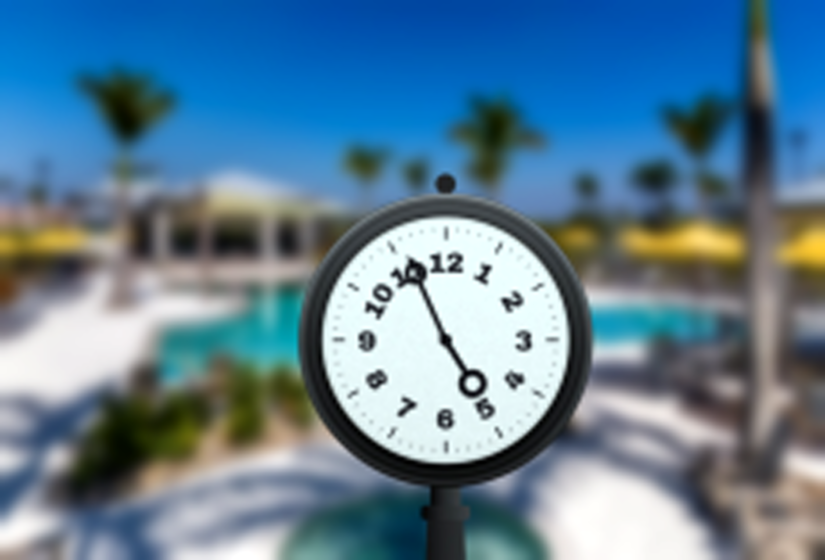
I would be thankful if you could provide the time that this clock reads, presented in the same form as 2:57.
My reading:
4:56
